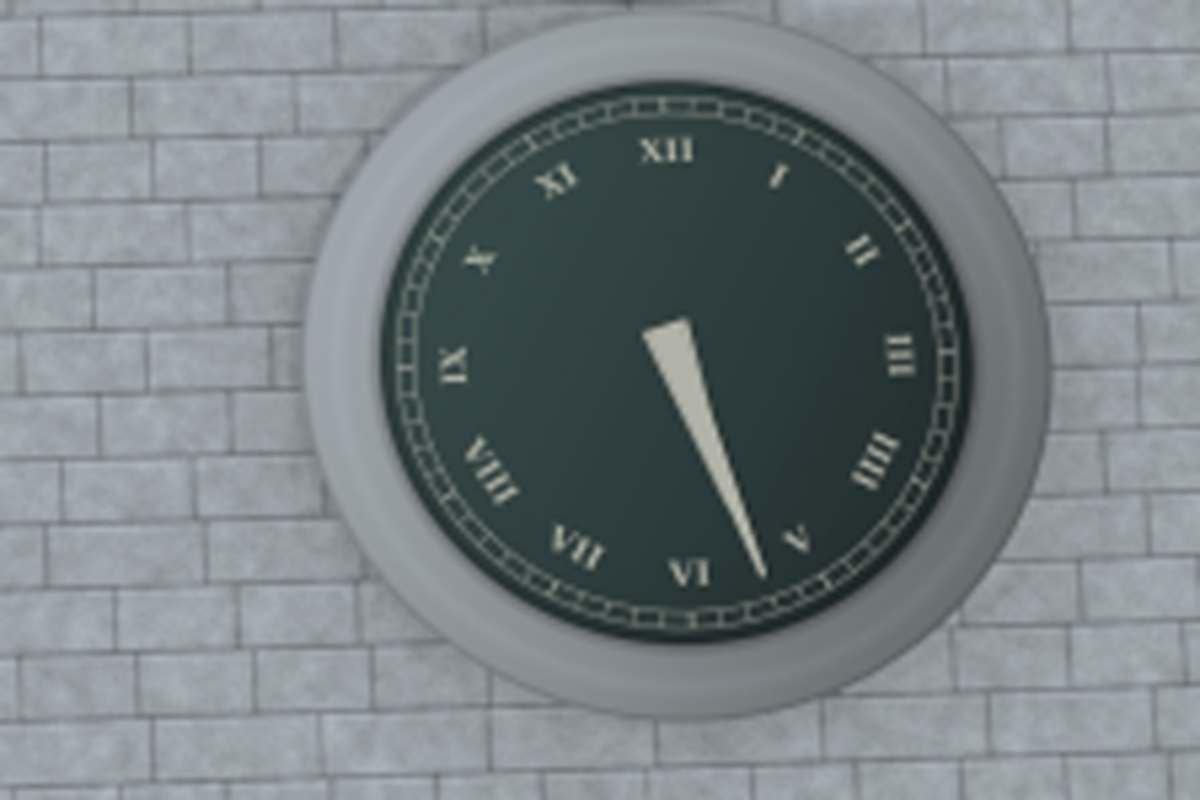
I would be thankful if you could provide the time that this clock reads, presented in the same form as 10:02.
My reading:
5:27
